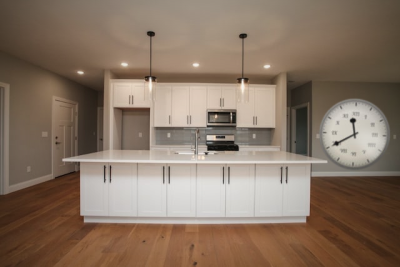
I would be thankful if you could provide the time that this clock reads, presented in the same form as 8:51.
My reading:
11:40
